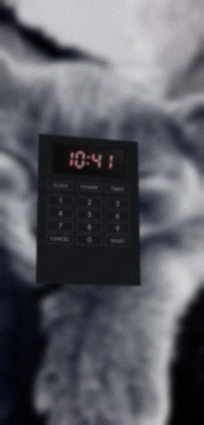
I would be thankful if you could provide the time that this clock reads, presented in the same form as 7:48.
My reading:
10:41
